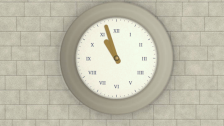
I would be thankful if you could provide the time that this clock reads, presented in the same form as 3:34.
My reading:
10:57
